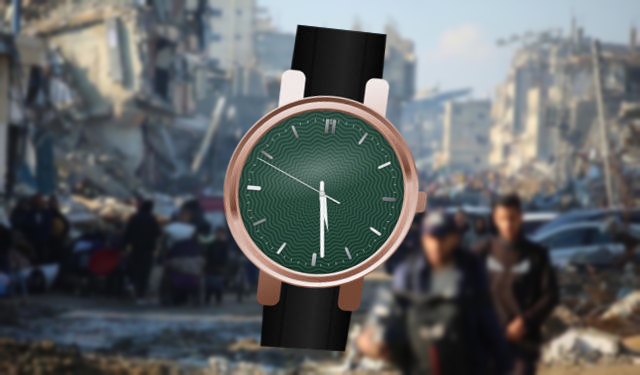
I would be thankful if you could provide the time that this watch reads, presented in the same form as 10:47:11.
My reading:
5:28:49
